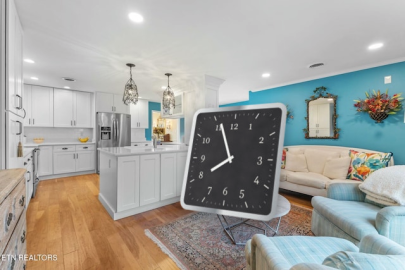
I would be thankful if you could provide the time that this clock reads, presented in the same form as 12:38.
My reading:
7:56
